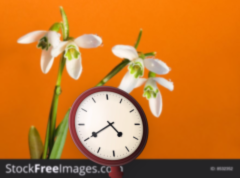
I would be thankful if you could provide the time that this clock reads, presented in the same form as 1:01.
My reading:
4:40
